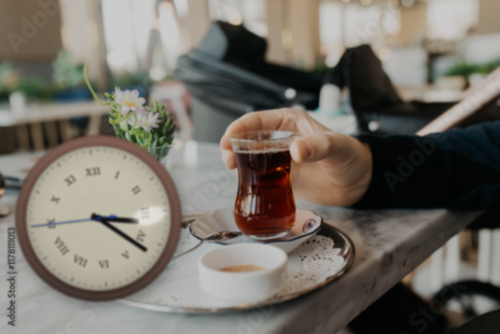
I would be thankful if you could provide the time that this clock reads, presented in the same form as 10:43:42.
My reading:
3:21:45
